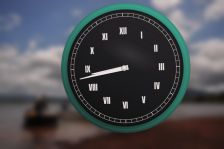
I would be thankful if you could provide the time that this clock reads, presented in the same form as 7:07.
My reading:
8:43
